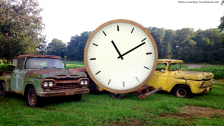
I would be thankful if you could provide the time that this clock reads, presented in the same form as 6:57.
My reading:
11:11
